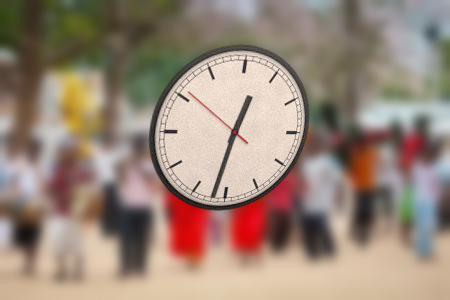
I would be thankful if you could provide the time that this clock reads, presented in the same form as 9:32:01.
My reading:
12:31:51
